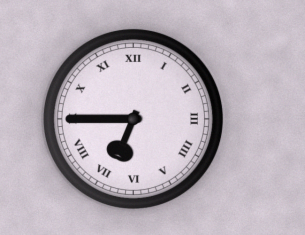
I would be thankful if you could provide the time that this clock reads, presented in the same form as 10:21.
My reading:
6:45
